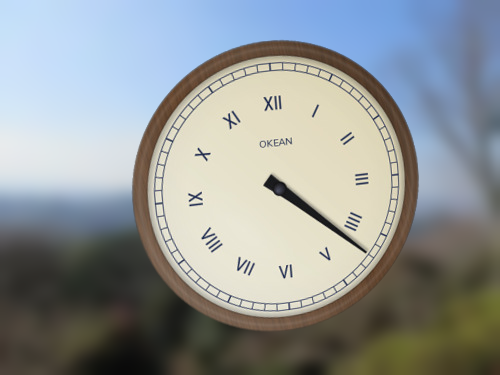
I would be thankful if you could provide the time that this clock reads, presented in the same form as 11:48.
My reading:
4:22
